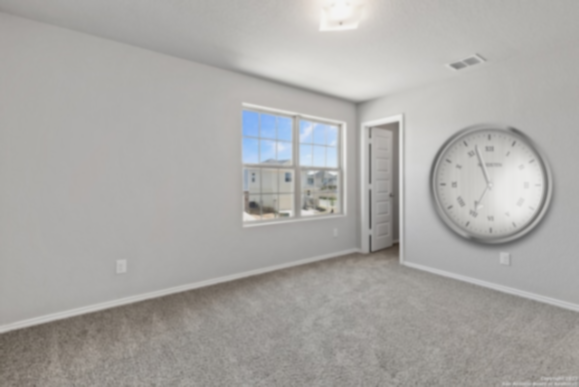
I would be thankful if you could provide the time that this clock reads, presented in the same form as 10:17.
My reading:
6:57
